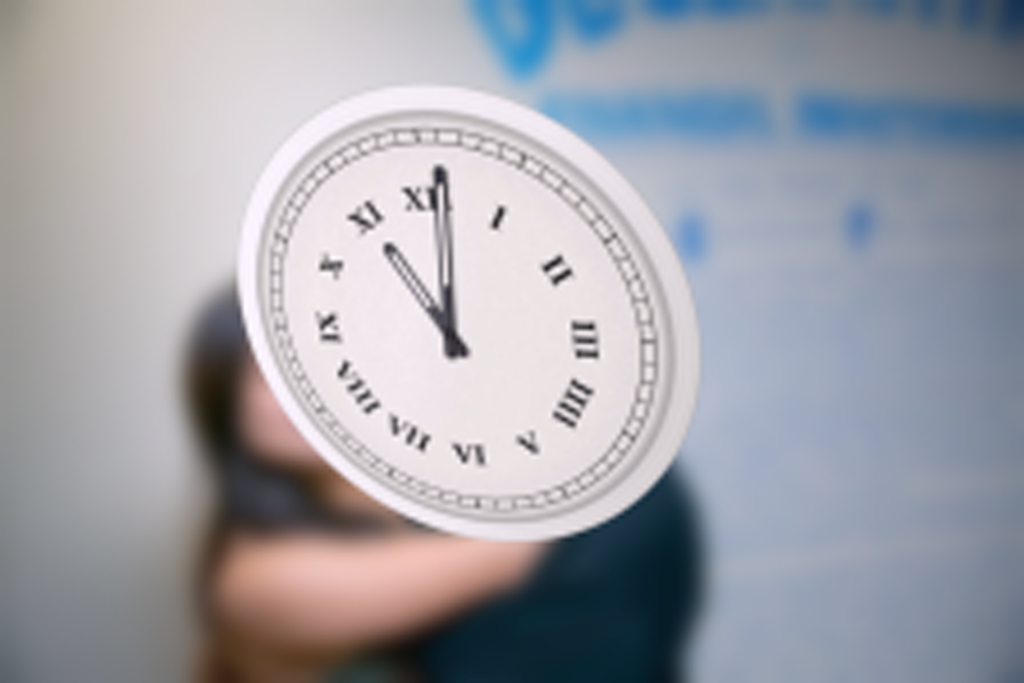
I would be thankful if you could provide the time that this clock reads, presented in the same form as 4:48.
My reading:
11:01
